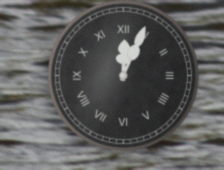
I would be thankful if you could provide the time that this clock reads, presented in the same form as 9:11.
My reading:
12:04
